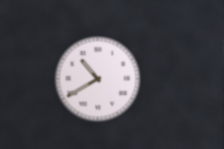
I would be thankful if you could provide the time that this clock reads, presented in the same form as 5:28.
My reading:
10:40
